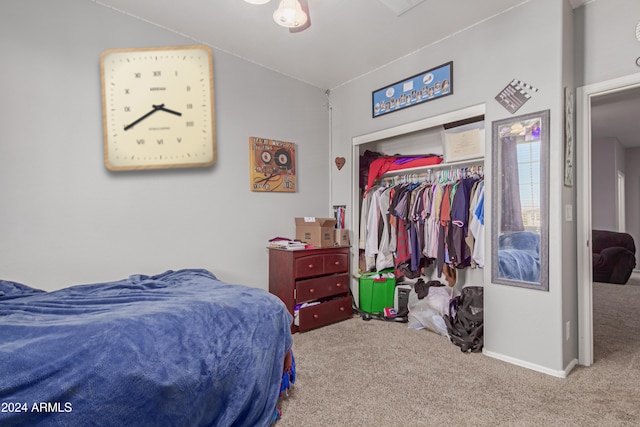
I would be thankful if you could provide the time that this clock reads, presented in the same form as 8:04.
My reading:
3:40
